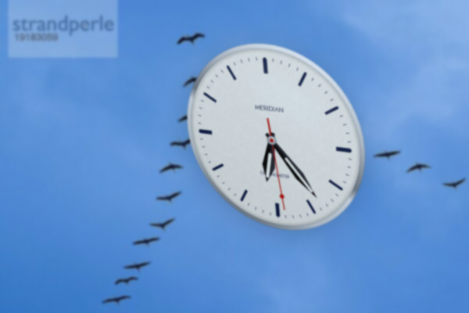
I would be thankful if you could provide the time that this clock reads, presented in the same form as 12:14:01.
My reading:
6:23:29
